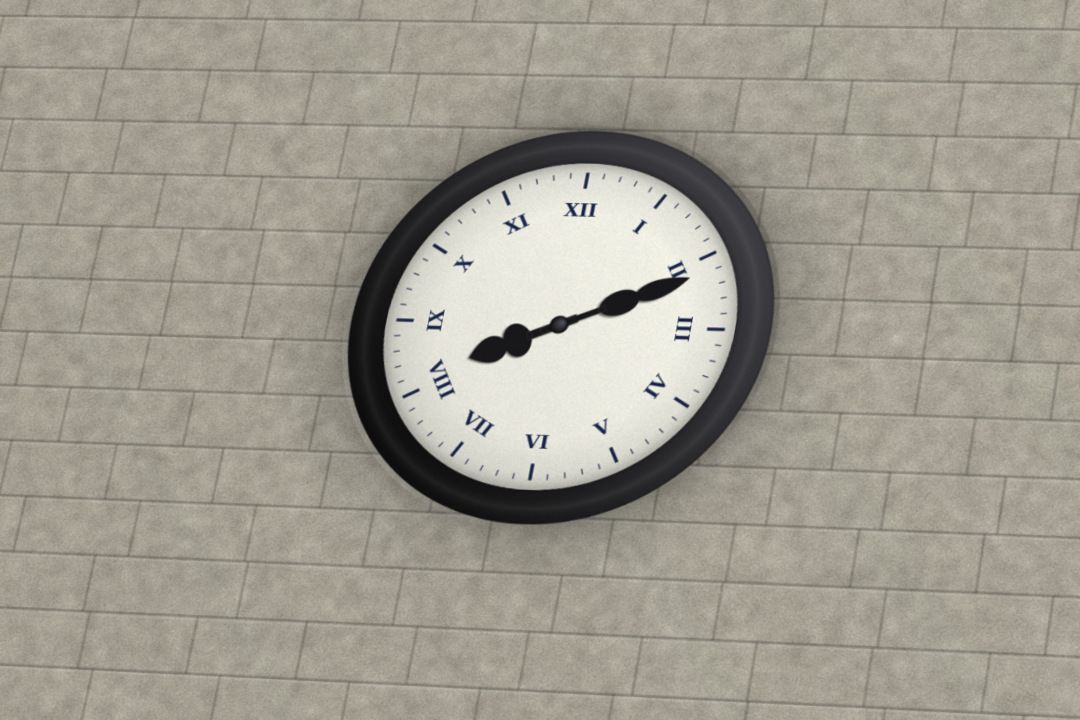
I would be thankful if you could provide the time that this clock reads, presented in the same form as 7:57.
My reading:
8:11
